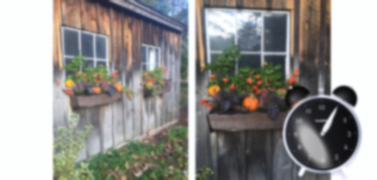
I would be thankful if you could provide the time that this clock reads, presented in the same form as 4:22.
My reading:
1:05
